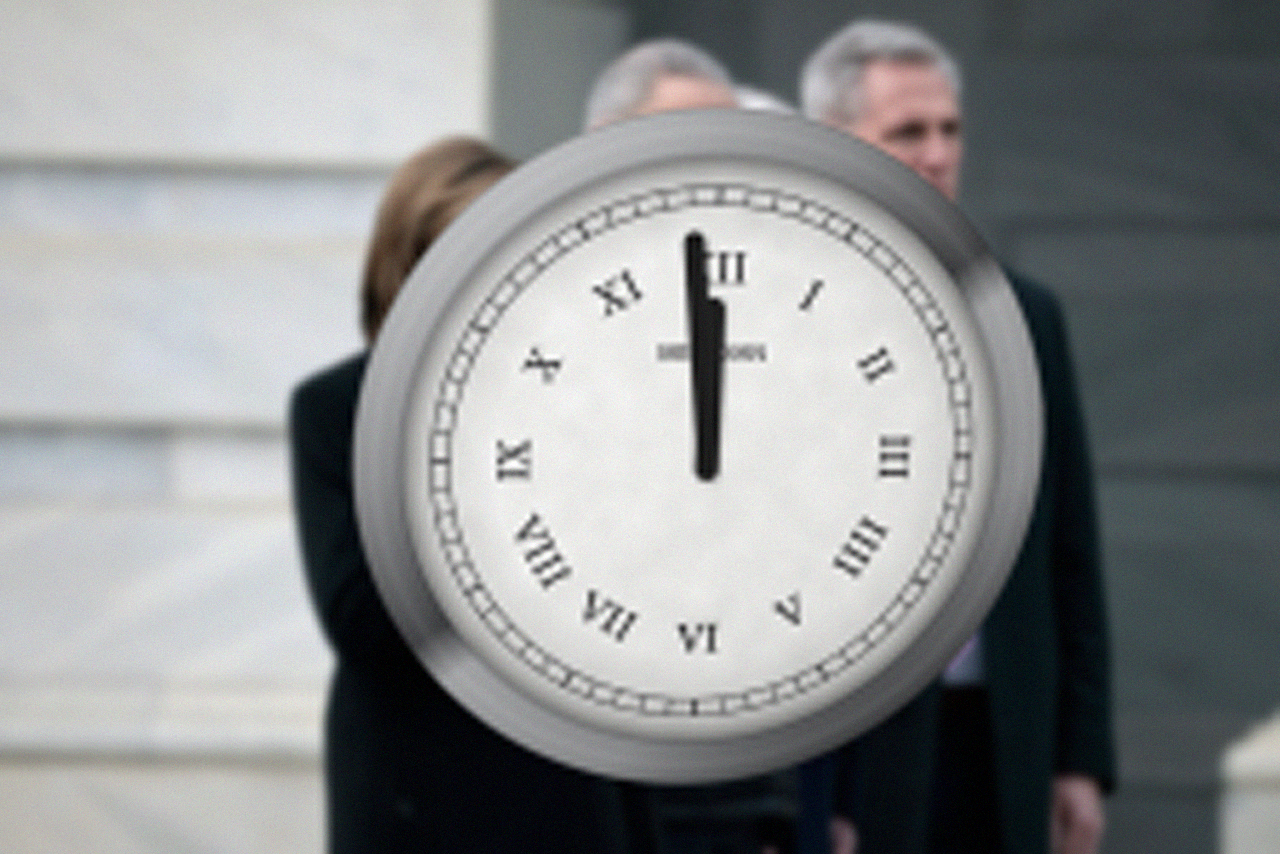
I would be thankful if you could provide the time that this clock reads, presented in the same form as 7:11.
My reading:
11:59
